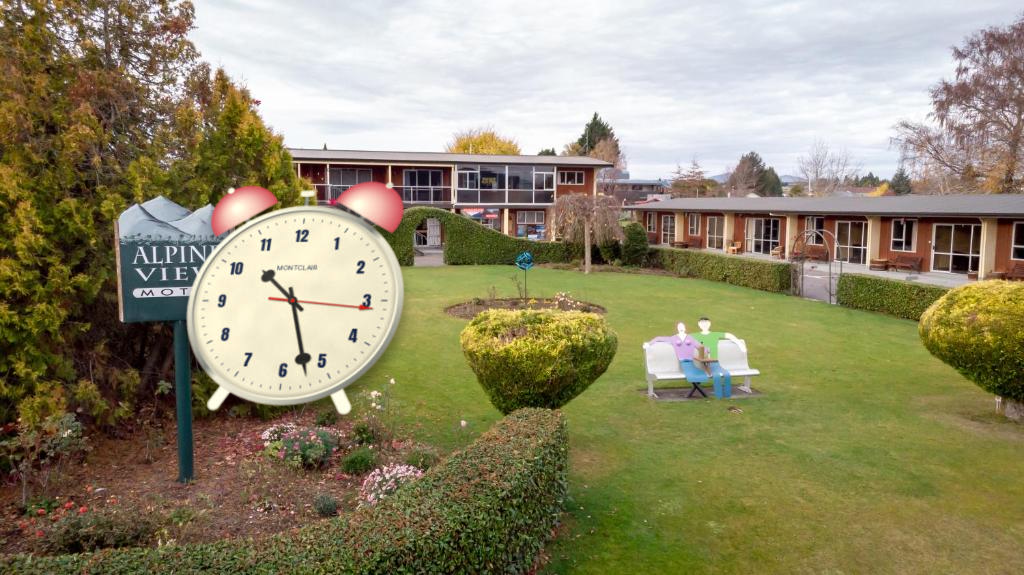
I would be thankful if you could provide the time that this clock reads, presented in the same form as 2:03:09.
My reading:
10:27:16
